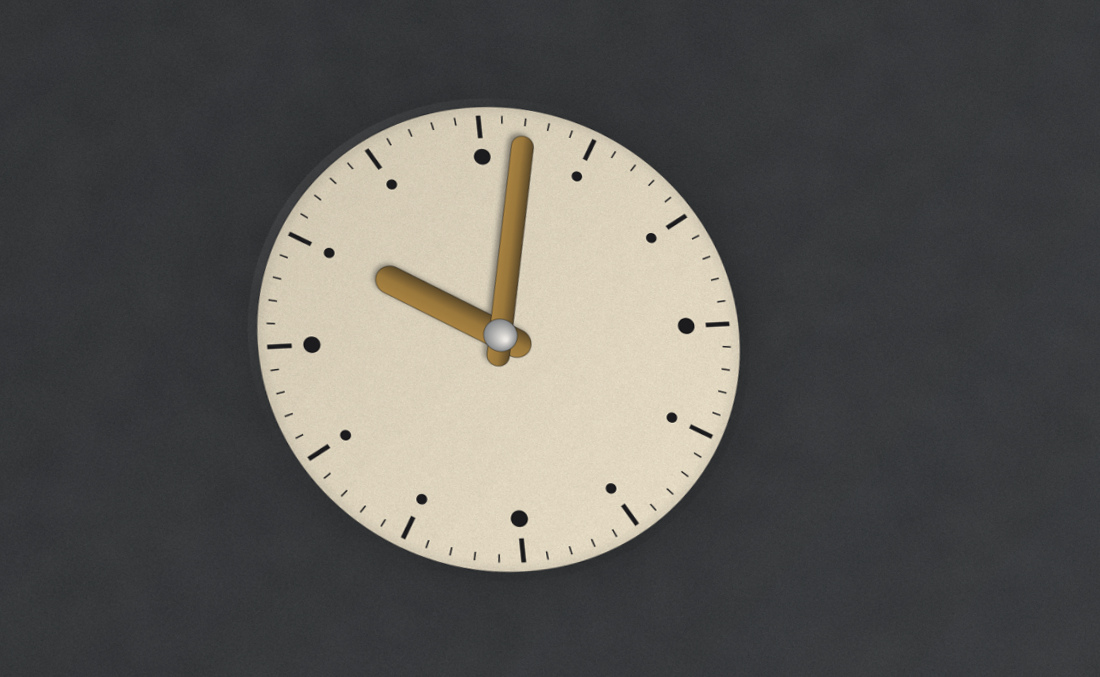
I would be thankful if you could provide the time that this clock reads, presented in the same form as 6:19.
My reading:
10:02
